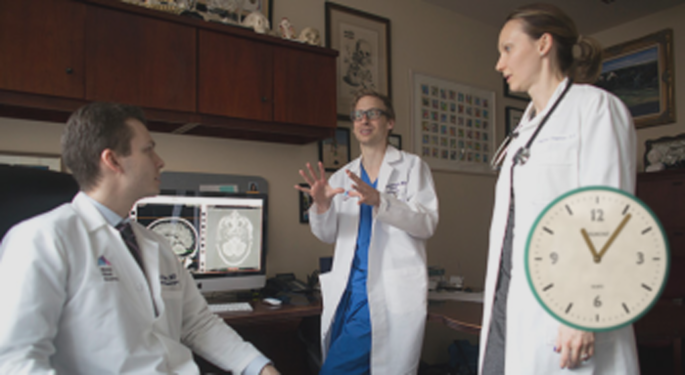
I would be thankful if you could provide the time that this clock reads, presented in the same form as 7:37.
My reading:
11:06
